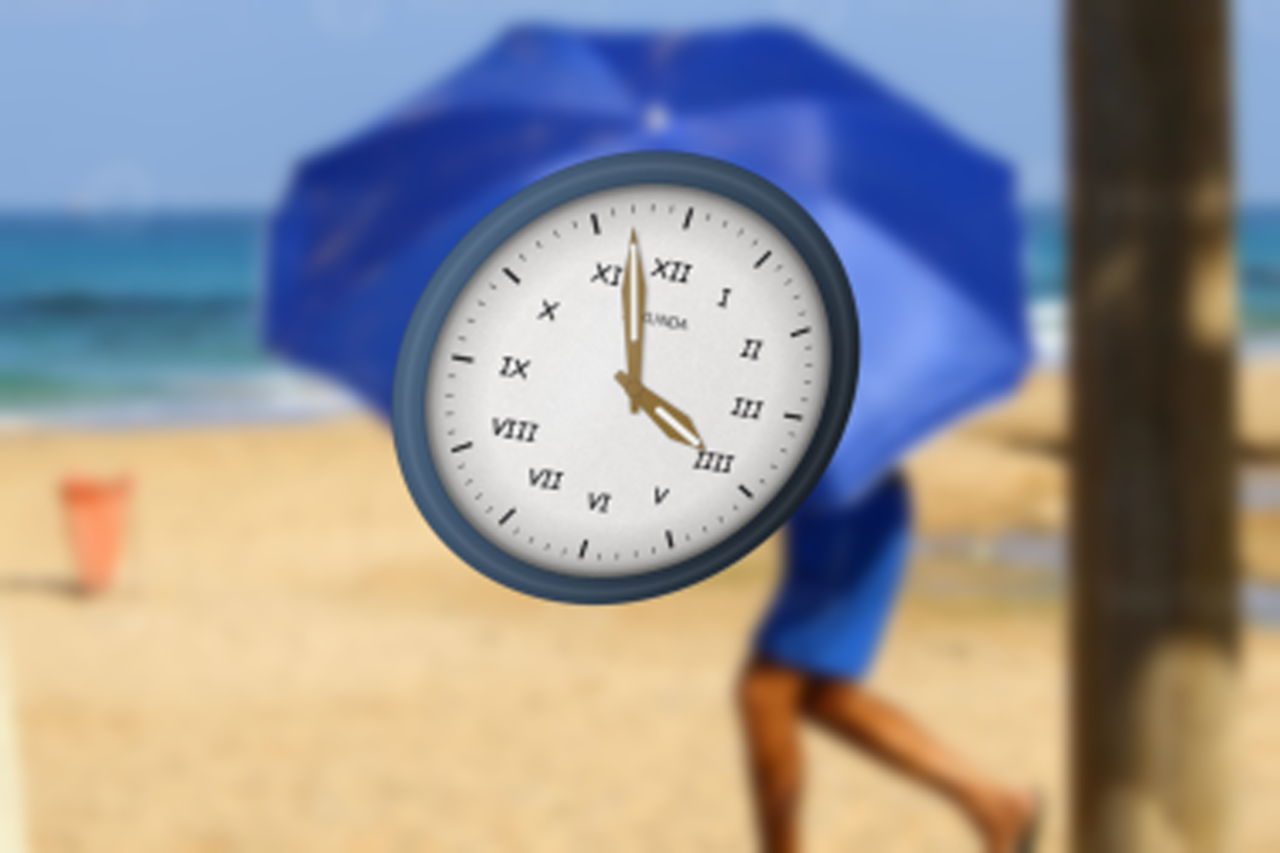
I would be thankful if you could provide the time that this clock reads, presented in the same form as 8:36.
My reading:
3:57
